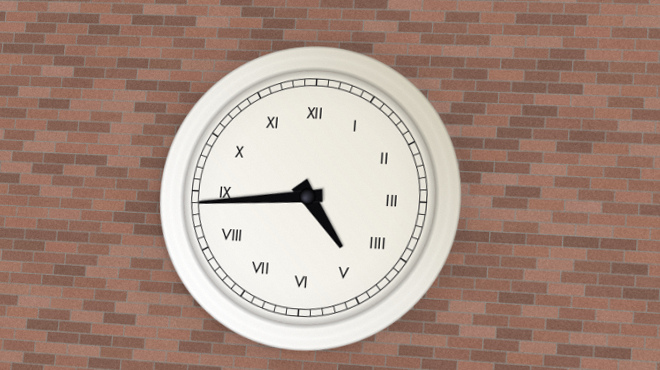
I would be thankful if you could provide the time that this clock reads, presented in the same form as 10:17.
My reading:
4:44
